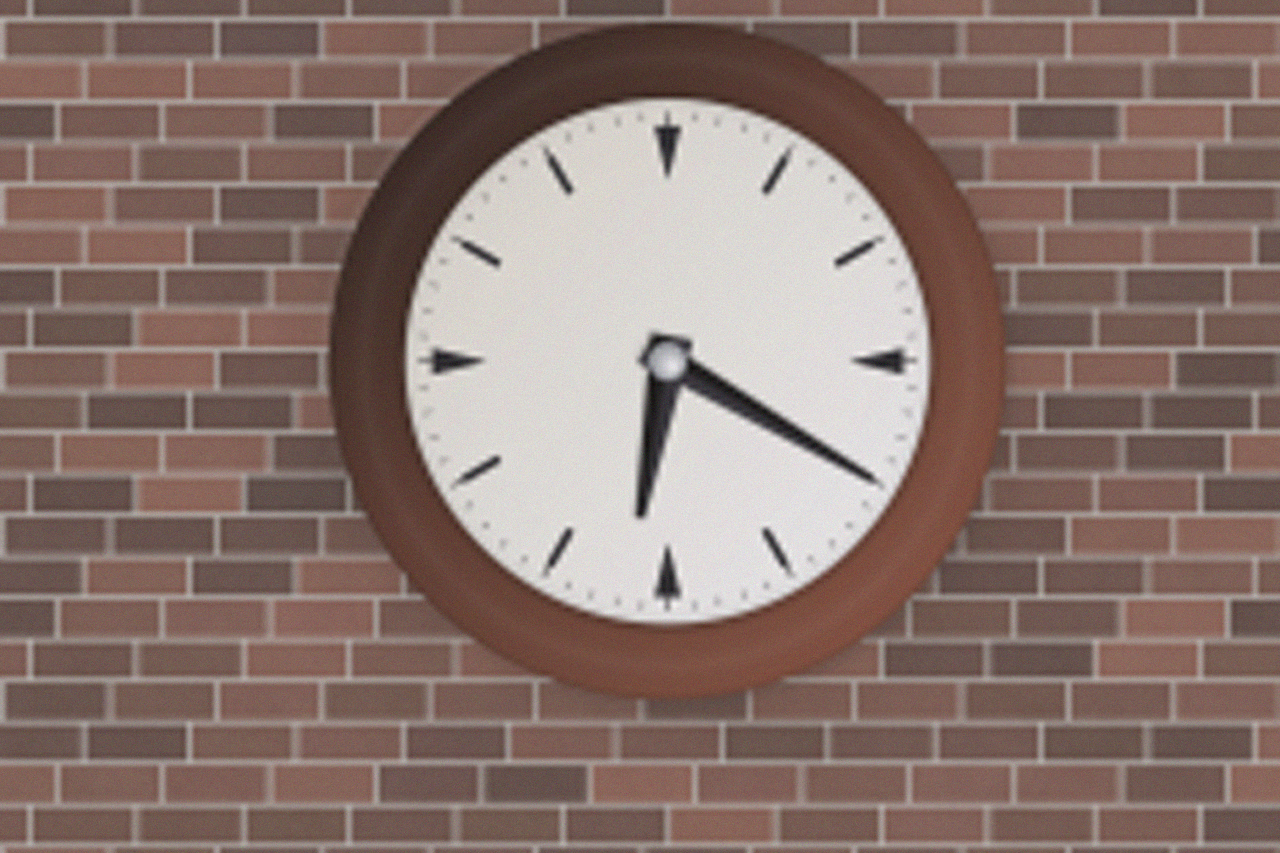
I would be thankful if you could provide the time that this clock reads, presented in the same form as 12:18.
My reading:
6:20
